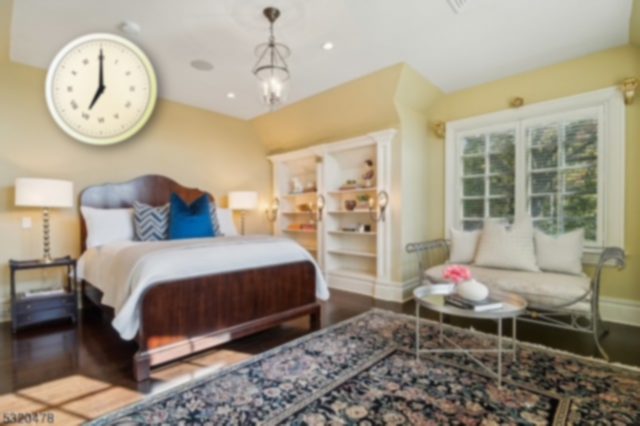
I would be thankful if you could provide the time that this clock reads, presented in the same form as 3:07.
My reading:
7:00
